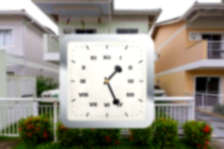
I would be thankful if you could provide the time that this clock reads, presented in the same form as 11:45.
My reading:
1:26
